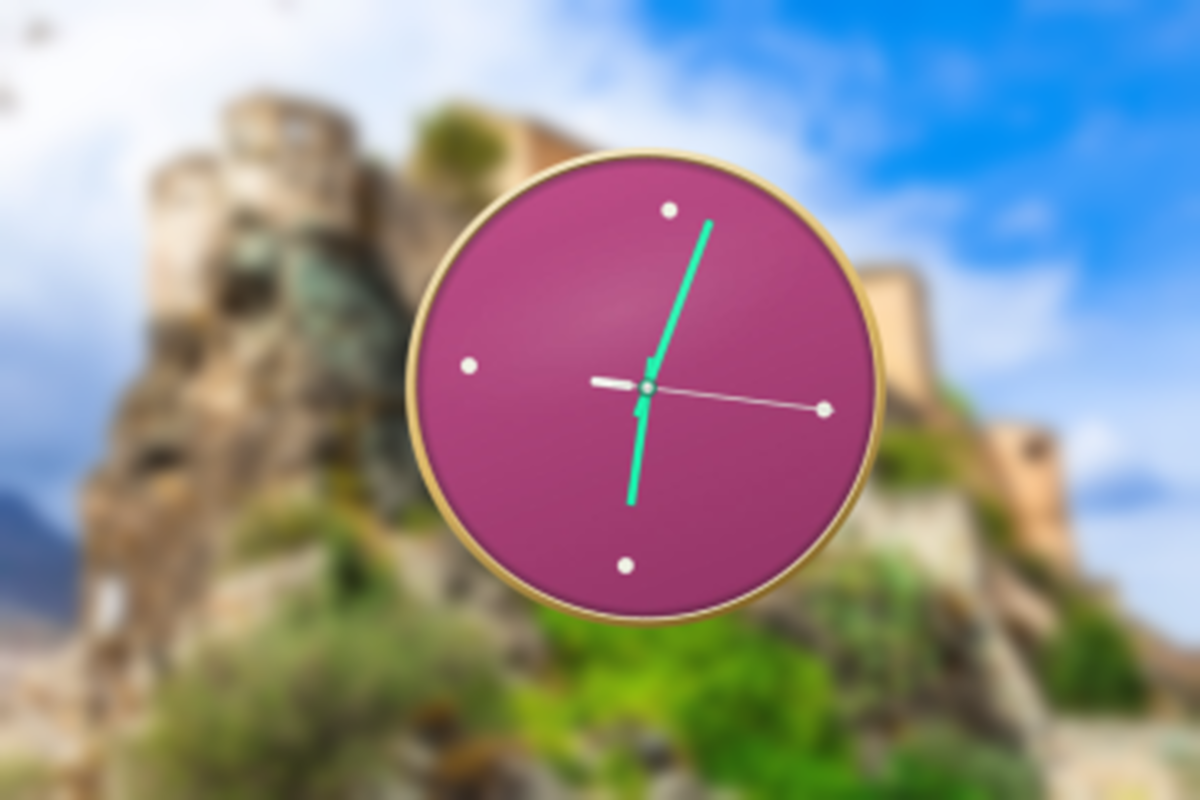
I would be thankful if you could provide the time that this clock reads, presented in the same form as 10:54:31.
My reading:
6:02:15
